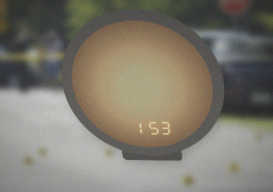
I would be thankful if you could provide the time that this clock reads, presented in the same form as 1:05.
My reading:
1:53
